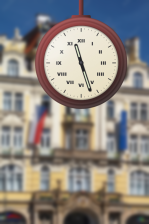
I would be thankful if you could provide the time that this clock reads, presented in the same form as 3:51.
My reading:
11:27
